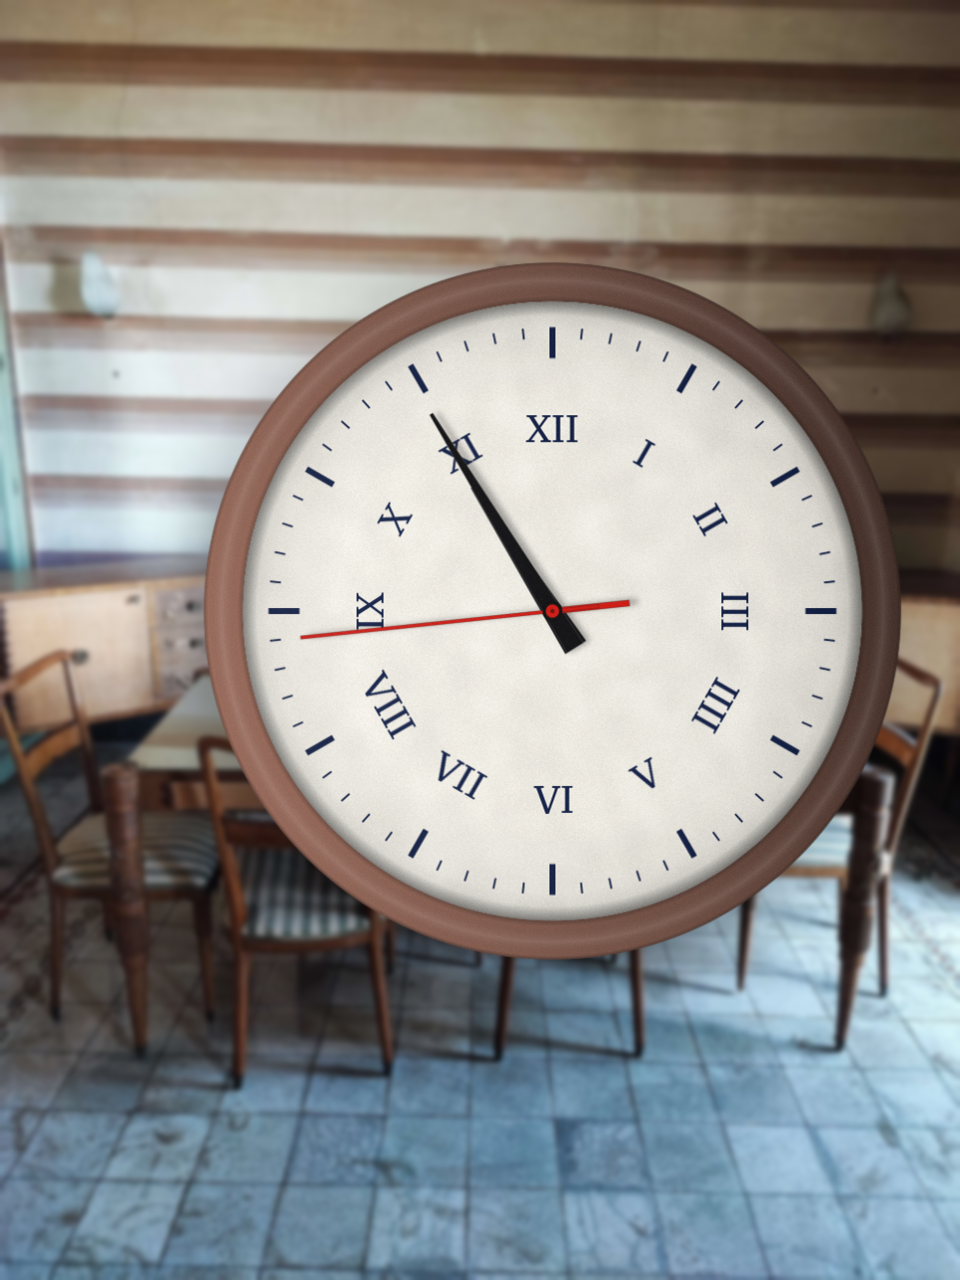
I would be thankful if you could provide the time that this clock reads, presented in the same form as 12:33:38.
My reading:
10:54:44
